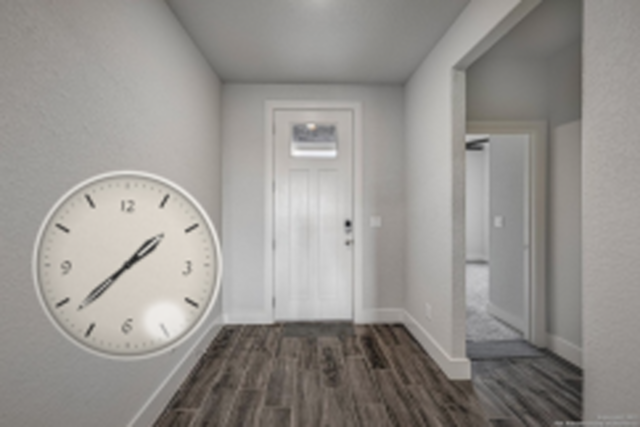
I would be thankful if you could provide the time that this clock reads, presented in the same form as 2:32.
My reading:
1:38
